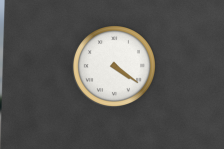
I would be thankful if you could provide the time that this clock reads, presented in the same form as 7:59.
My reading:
4:21
